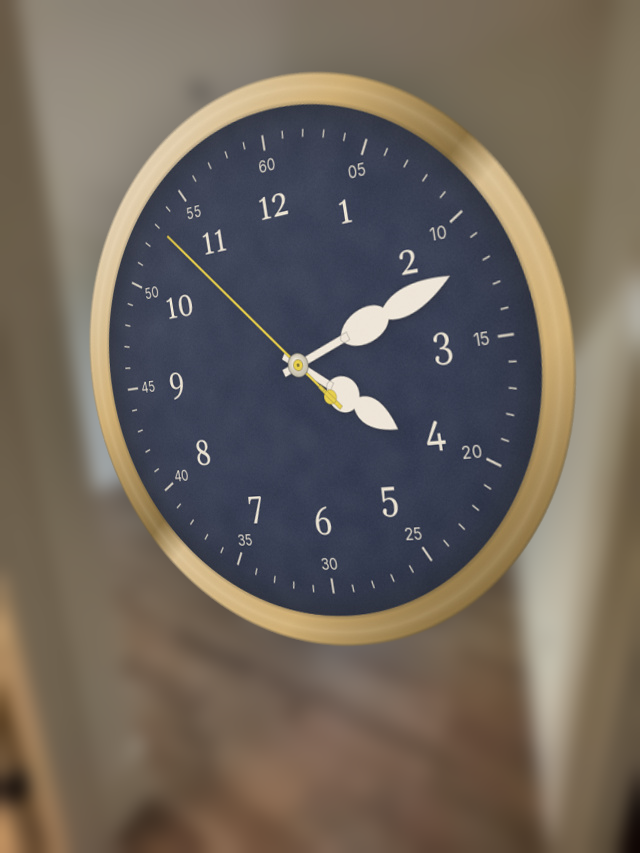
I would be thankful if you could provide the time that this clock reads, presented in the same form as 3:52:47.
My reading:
4:11:53
